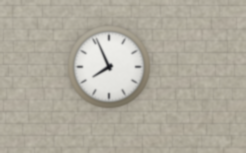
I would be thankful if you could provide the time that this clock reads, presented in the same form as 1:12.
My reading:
7:56
